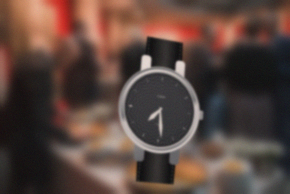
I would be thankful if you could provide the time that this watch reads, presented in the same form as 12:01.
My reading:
7:29
